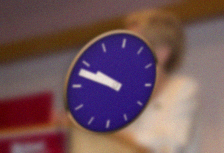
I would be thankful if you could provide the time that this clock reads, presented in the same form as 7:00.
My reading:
9:48
